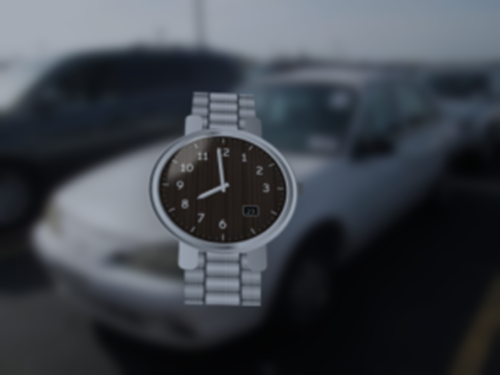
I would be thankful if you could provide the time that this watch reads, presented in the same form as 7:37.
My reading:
7:59
